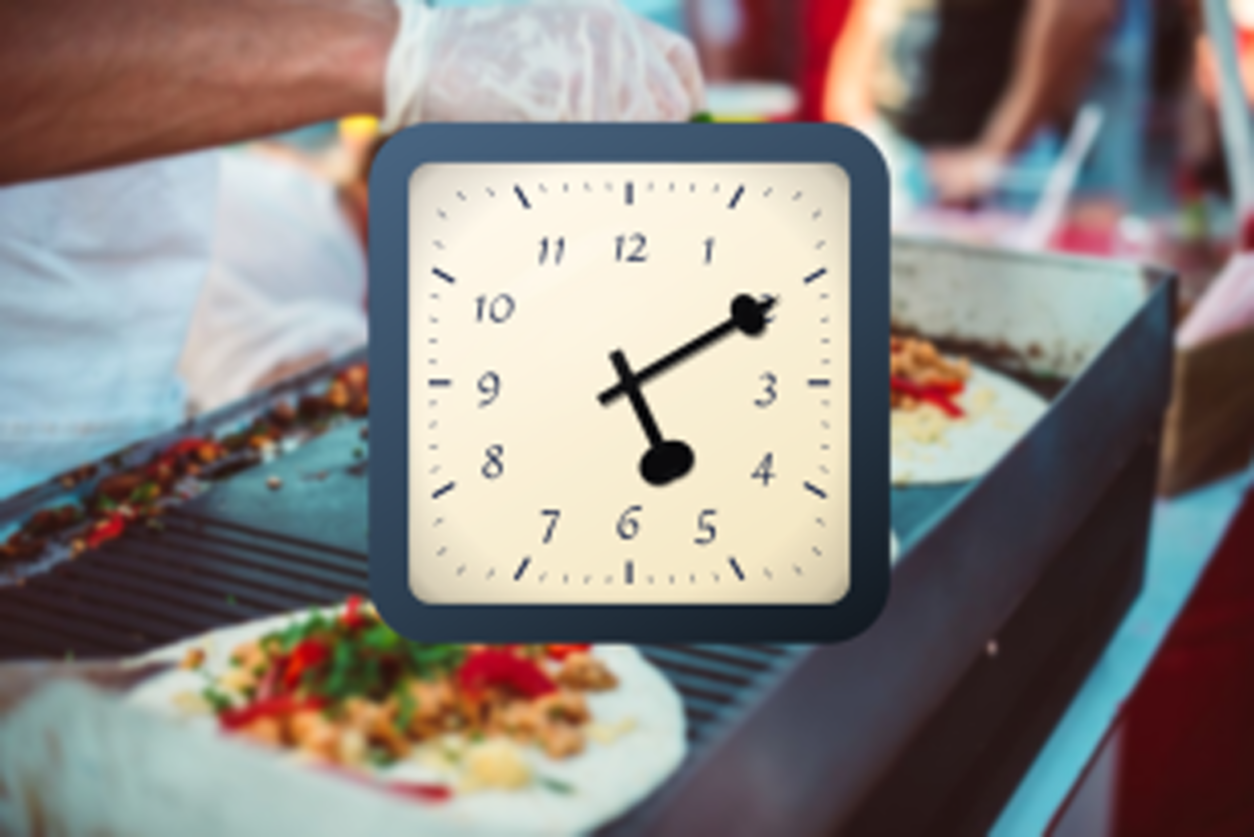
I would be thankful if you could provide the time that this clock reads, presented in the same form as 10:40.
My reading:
5:10
